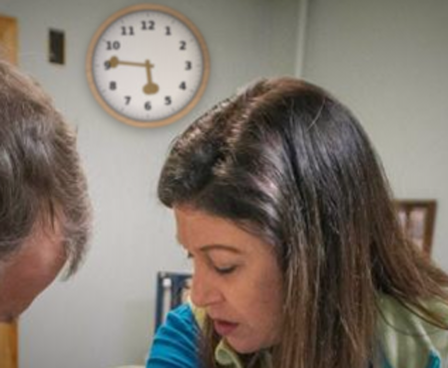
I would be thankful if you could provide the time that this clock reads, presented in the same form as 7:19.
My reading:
5:46
